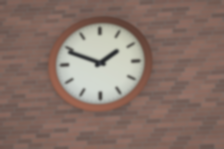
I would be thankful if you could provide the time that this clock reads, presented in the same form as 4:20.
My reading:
1:49
